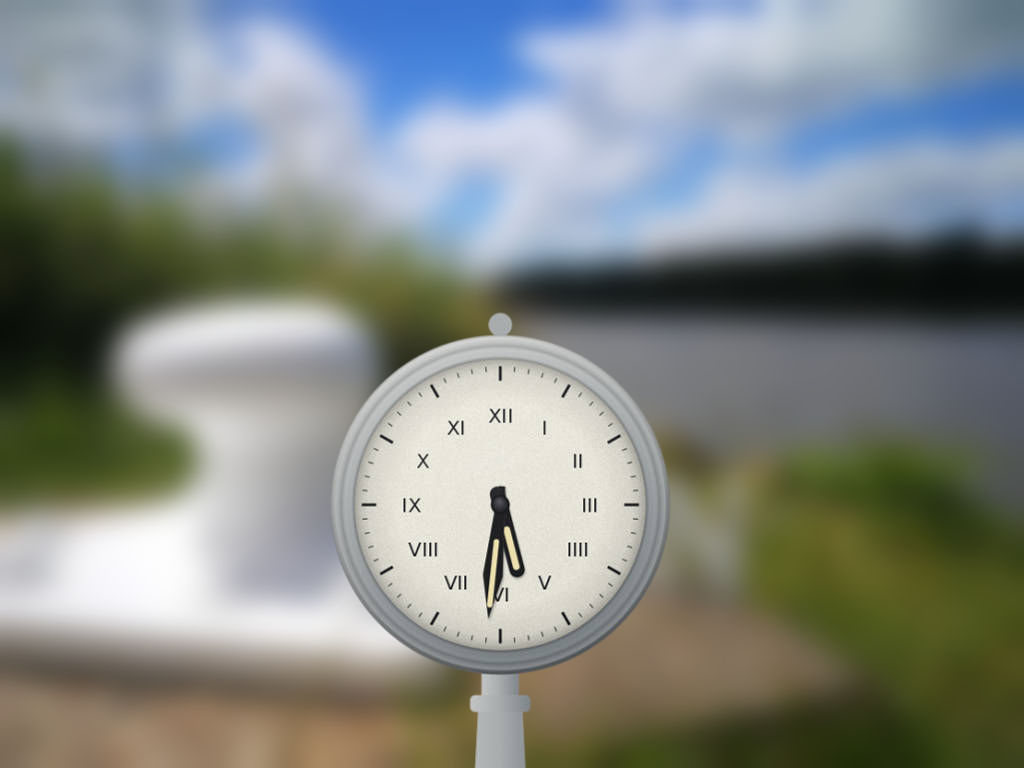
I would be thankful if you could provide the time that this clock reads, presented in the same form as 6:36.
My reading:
5:31
